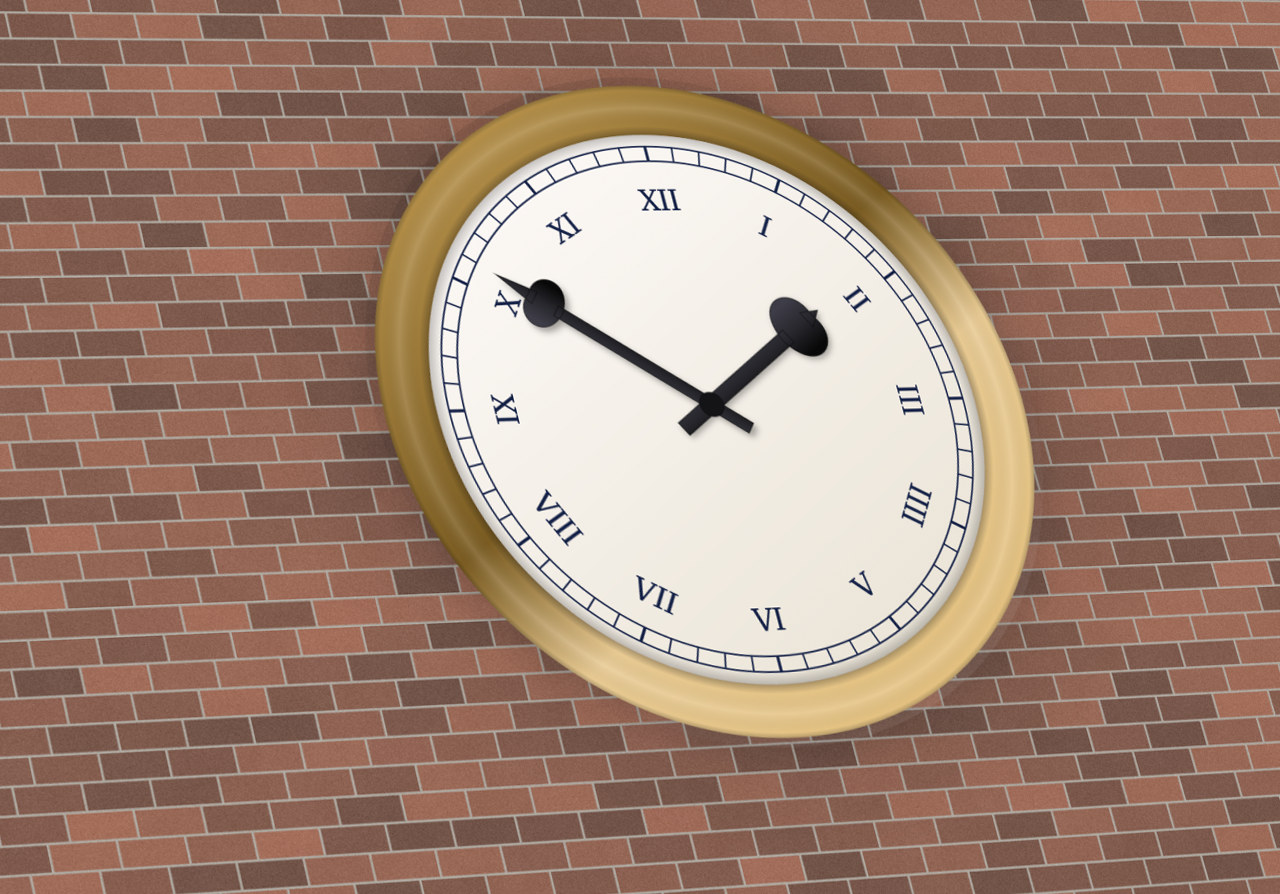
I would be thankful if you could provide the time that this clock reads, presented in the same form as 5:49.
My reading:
1:51
